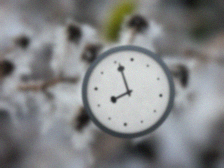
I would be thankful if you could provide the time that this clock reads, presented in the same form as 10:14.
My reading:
7:56
